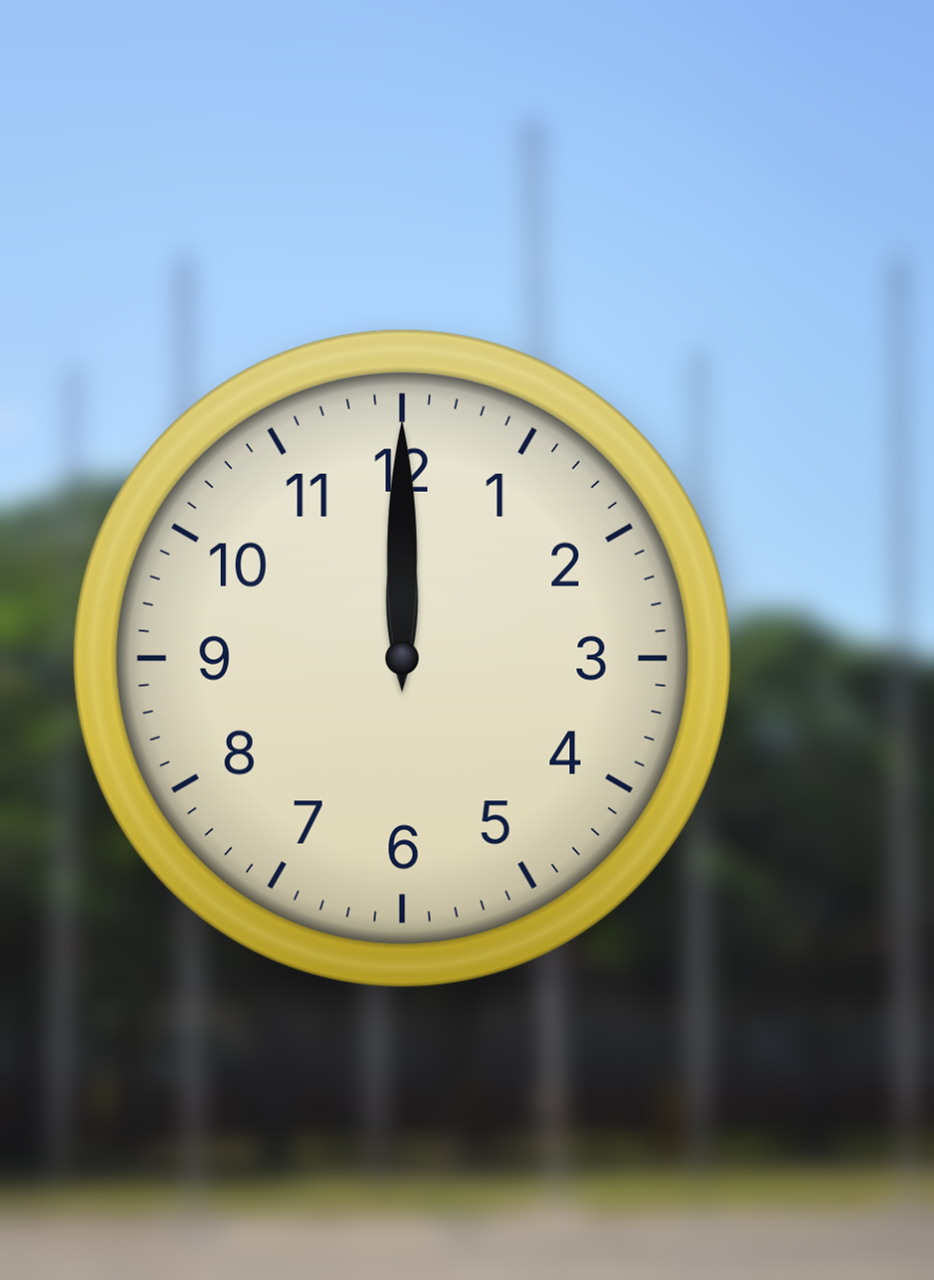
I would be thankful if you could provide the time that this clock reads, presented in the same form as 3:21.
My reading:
12:00
